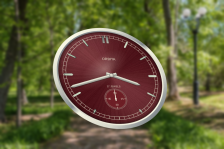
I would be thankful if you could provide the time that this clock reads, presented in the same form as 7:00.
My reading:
3:42
